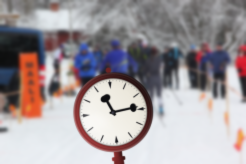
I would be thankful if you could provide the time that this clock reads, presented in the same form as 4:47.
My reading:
11:14
